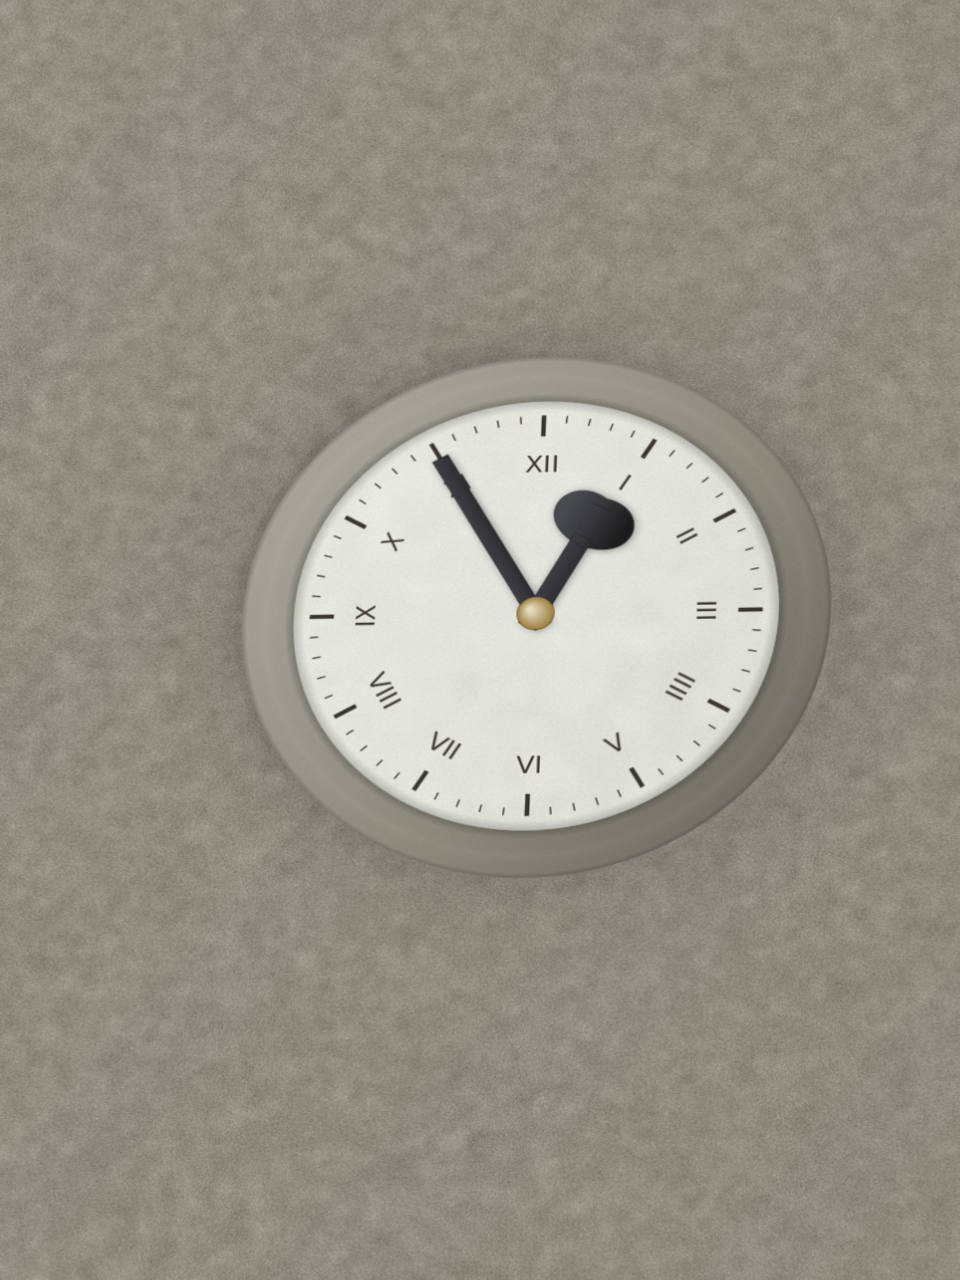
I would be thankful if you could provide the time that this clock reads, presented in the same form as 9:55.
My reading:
12:55
